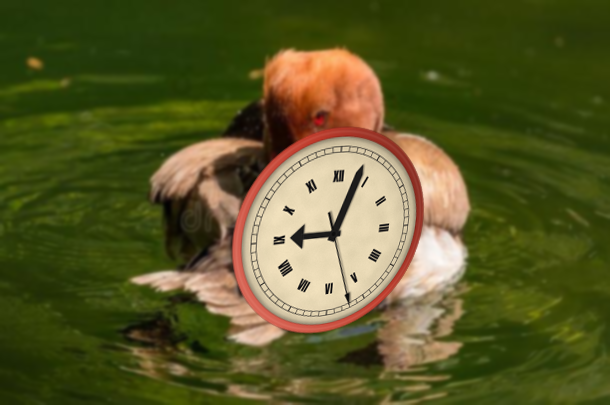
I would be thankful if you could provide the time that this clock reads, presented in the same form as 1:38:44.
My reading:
9:03:27
